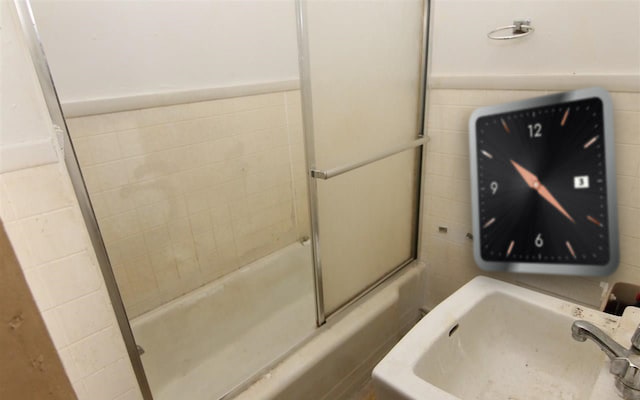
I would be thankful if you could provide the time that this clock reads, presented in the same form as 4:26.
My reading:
10:22
